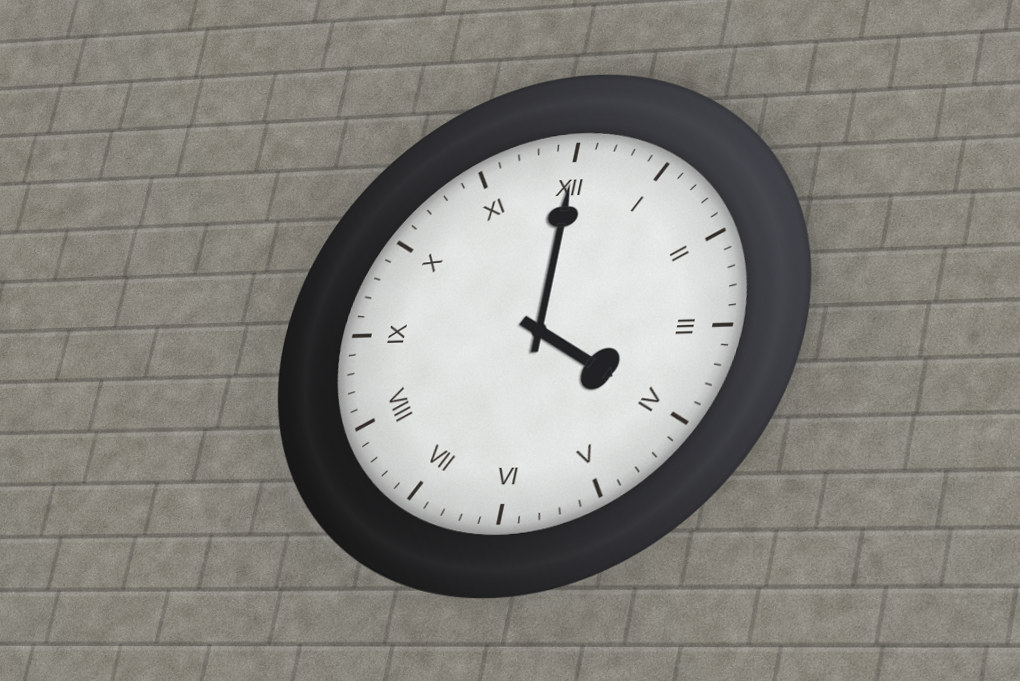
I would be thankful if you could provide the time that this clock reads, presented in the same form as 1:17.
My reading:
4:00
